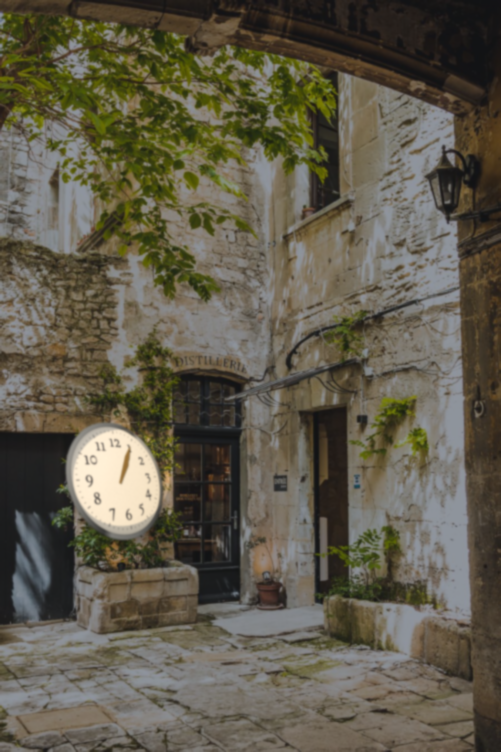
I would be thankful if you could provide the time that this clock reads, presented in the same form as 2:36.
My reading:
1:05
